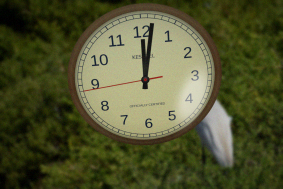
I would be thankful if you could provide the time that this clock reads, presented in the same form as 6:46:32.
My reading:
12:01:44
